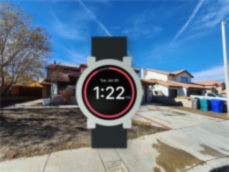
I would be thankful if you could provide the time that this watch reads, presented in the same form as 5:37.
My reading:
1:22
